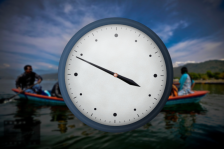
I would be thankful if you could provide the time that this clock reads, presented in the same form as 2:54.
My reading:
3:49
